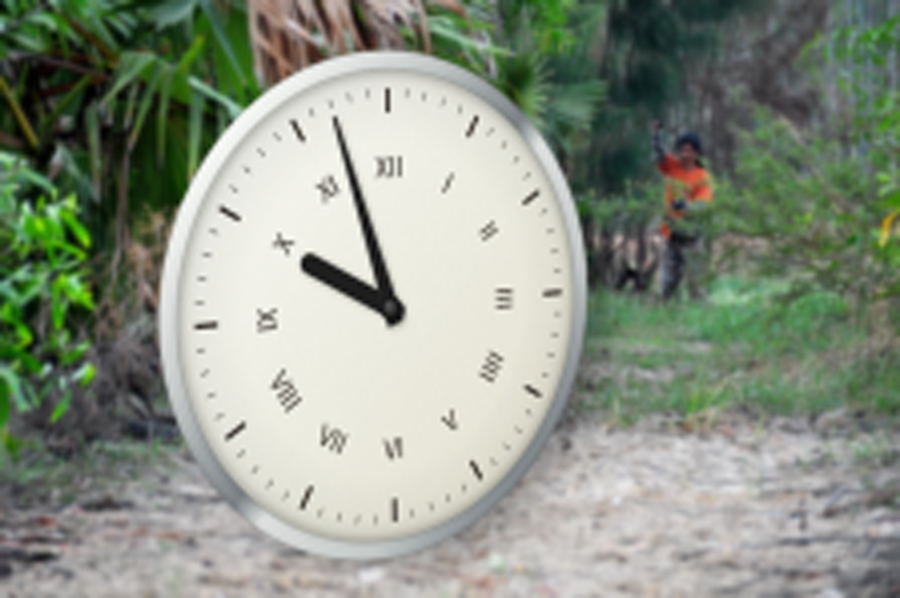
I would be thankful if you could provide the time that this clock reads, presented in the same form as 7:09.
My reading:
9:57
